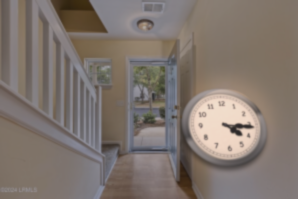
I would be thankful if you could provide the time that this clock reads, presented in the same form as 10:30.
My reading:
4:16
